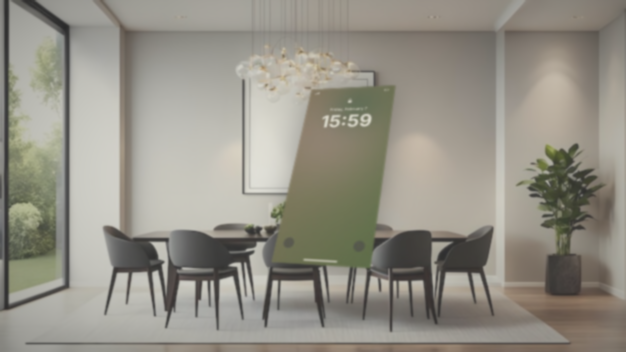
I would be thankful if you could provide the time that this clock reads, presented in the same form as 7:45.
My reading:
15:59
